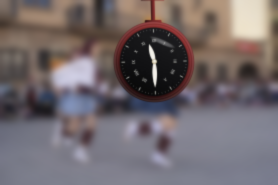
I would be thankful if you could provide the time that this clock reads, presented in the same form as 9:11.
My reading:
11:30
